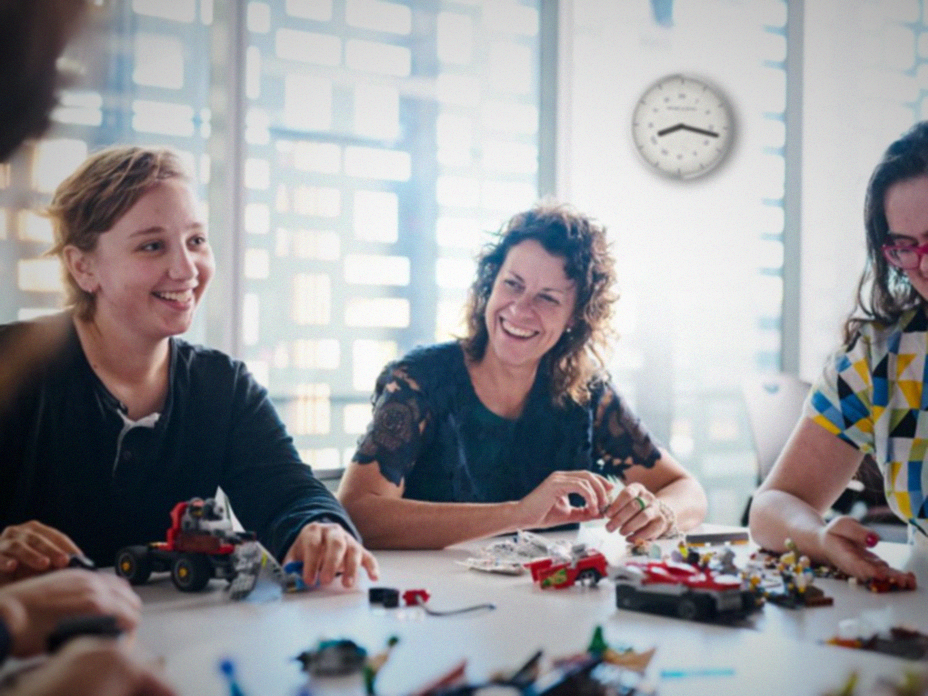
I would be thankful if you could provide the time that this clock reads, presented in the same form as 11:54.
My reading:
8:17
